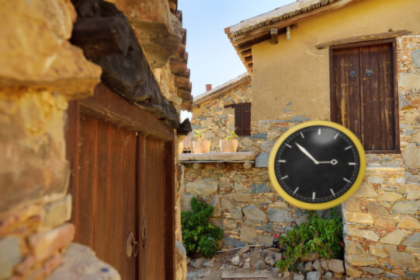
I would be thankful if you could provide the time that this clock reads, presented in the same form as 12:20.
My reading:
2:52
